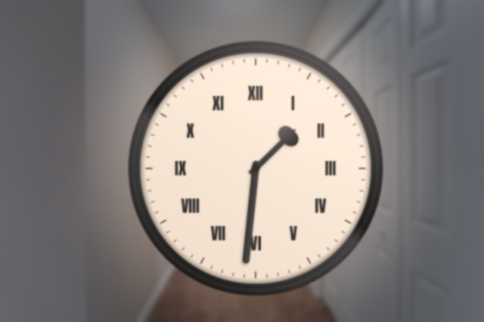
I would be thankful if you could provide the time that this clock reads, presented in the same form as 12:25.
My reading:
1:31
